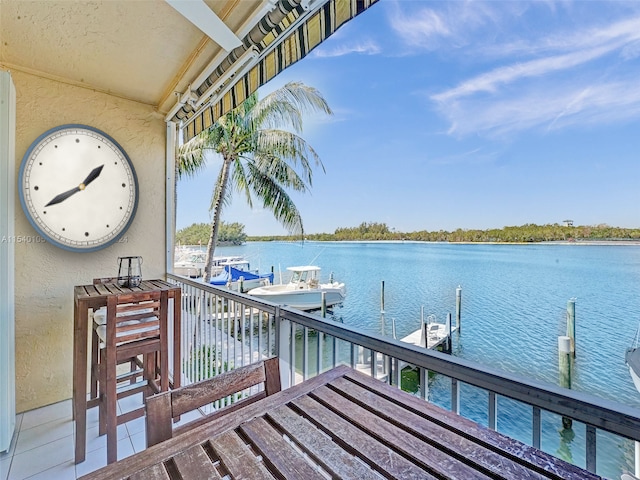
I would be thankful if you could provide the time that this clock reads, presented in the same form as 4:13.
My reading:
1:41
